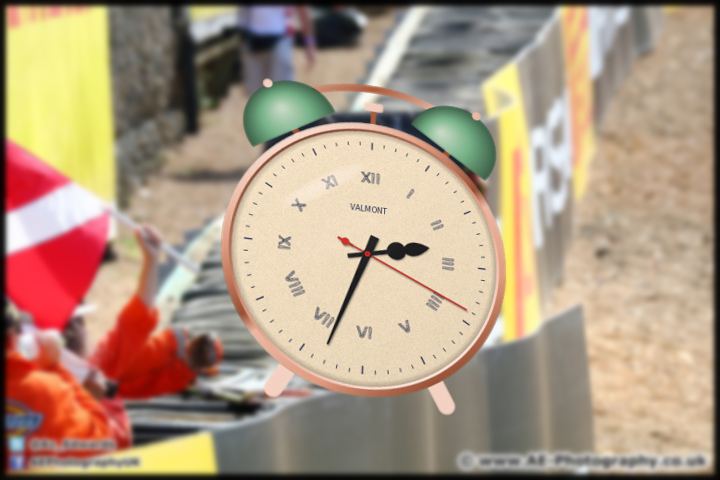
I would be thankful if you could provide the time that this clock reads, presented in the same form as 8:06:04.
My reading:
2:33:19
